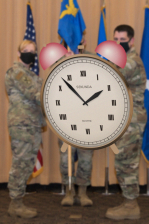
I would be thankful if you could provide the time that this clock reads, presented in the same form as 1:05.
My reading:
1:53
